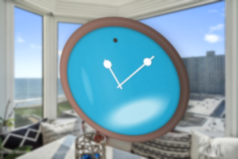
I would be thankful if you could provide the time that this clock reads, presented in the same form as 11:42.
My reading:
11:08
